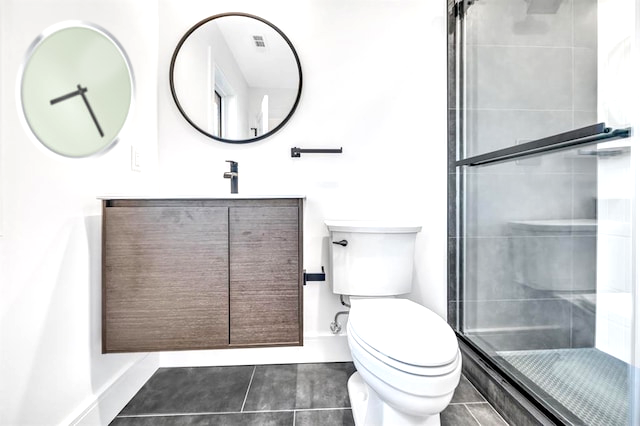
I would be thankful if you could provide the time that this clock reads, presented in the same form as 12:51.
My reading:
8:25
